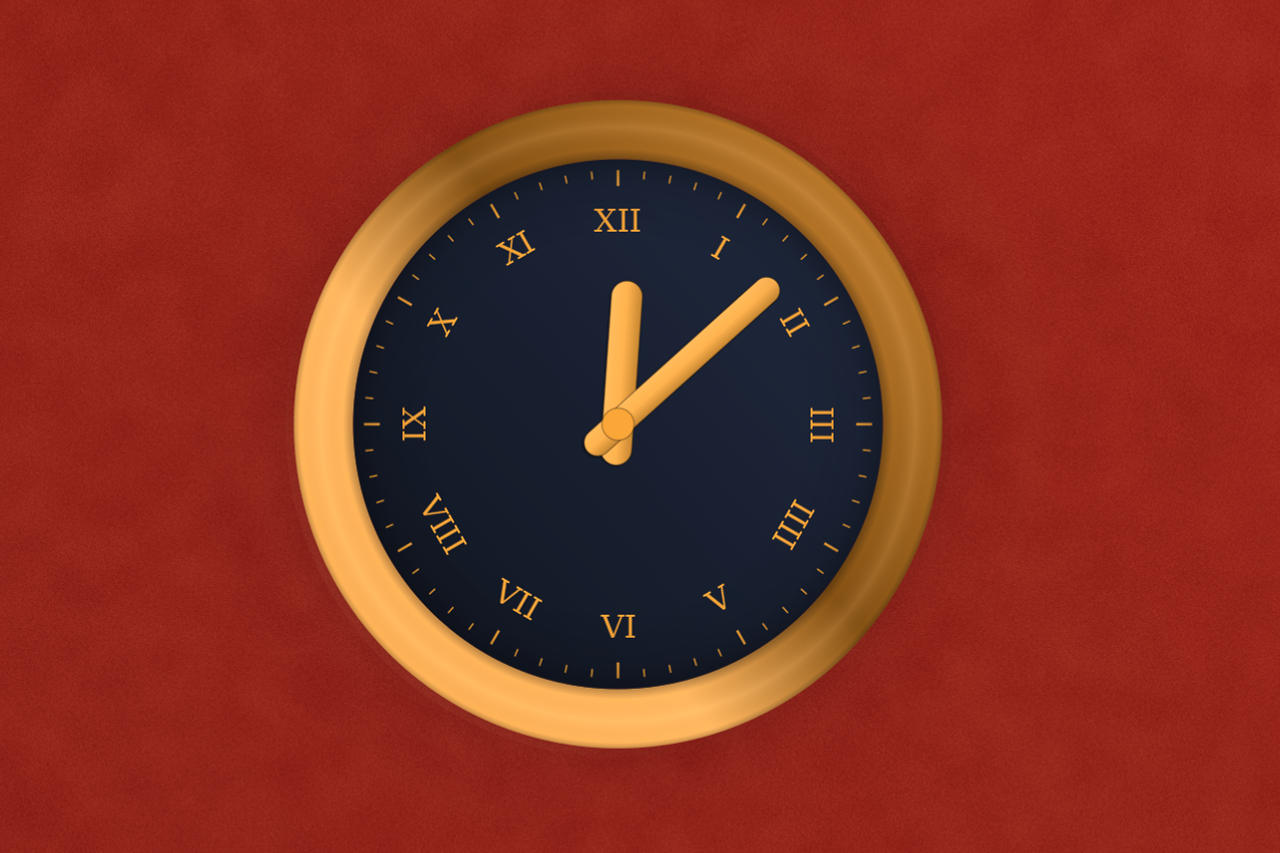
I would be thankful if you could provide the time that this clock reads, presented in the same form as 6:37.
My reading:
12:08
